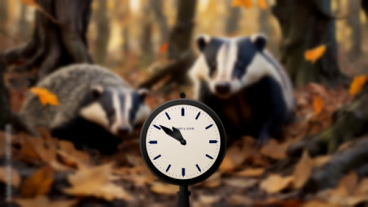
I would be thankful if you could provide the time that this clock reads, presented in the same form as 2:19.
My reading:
10:51
